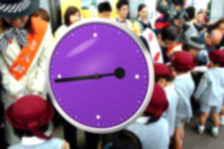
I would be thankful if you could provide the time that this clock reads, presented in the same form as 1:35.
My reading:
2:44
